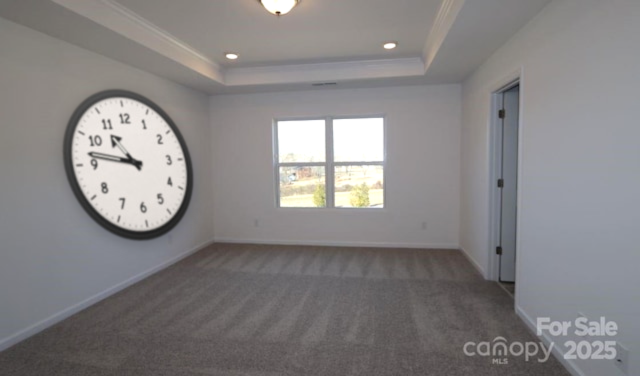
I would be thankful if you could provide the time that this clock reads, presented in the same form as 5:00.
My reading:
10:47
